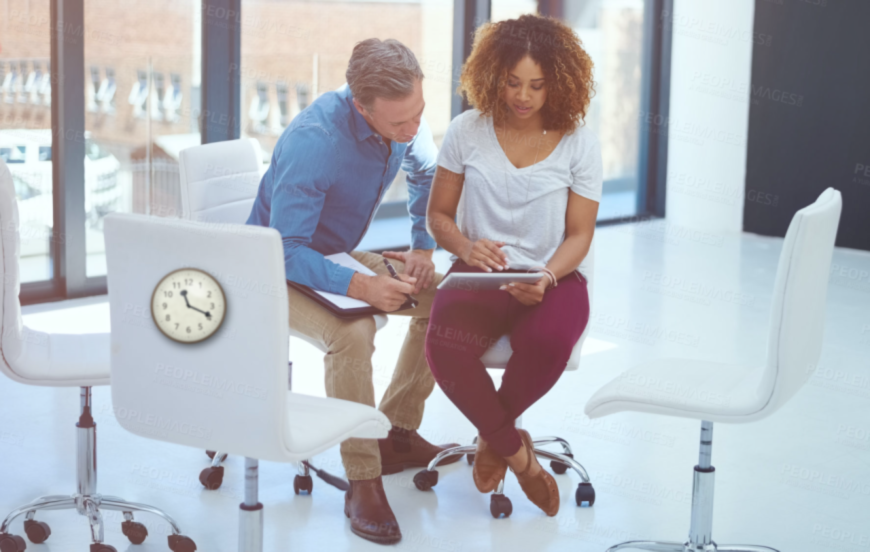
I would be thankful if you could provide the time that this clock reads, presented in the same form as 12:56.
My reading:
11:19
